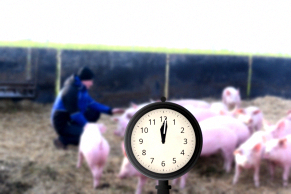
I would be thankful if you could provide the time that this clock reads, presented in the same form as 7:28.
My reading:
12:01
